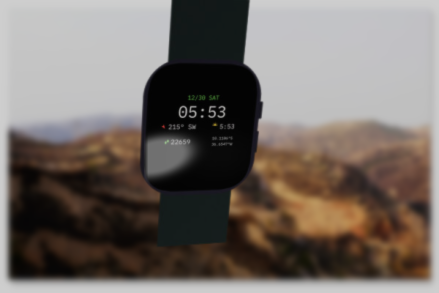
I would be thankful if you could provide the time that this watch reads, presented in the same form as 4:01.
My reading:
5:53
